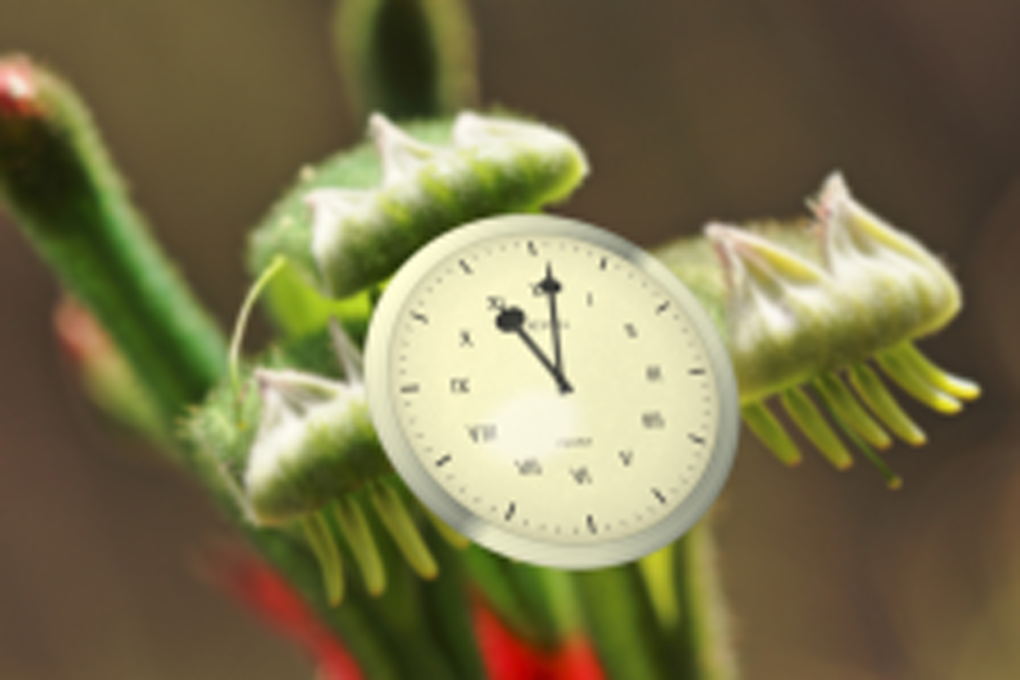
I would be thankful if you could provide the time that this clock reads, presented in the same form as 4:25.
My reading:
11:01
